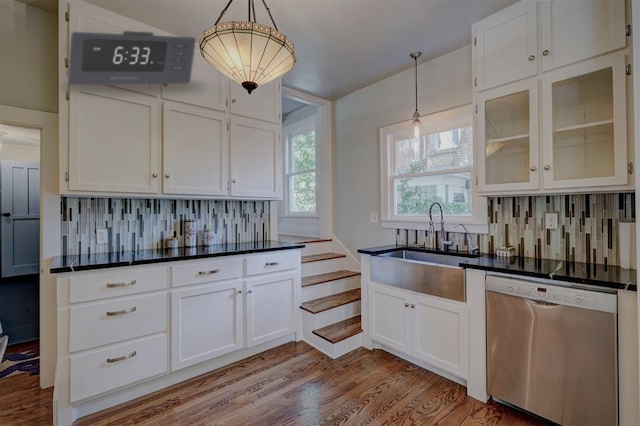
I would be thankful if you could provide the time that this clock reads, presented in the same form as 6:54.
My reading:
6:33
